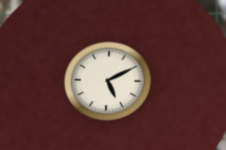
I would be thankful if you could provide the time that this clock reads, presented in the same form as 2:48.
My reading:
5:10
